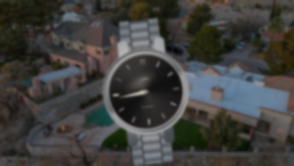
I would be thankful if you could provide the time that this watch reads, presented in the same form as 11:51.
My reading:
8:44
